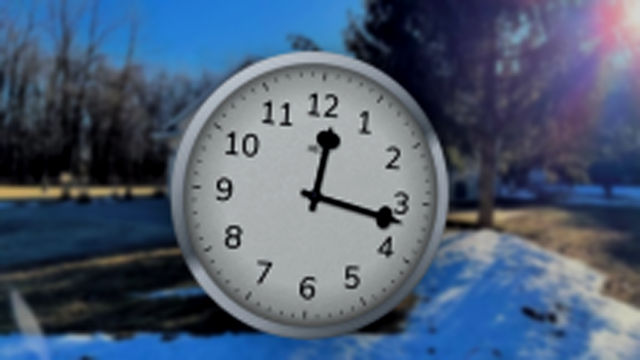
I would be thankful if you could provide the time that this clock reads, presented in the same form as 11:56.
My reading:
12:17
